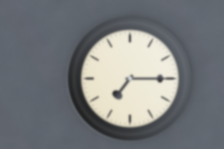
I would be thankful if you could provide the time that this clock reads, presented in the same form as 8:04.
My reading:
7:15
